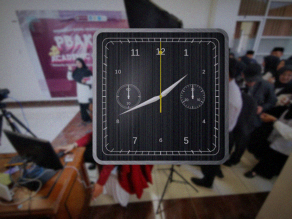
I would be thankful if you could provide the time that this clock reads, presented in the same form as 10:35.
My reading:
1:41
